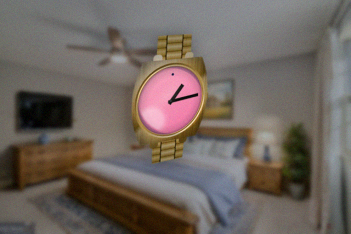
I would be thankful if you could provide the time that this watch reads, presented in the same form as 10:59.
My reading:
1:14
